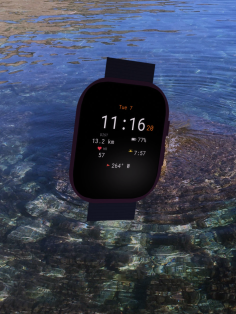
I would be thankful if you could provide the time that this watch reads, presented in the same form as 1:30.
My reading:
11:16
